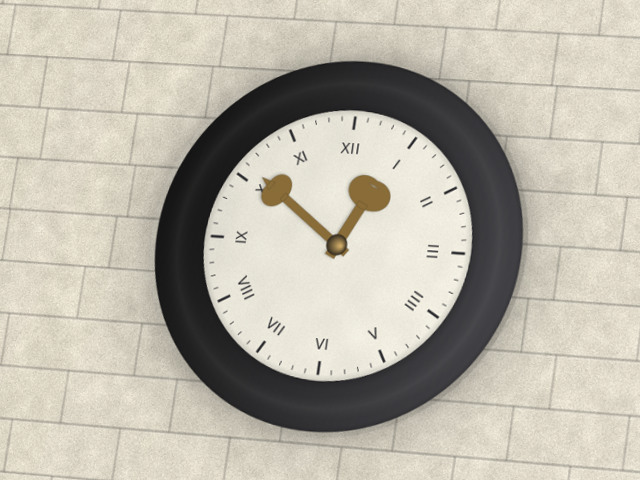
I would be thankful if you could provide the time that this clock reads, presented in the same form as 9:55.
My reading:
12:51
